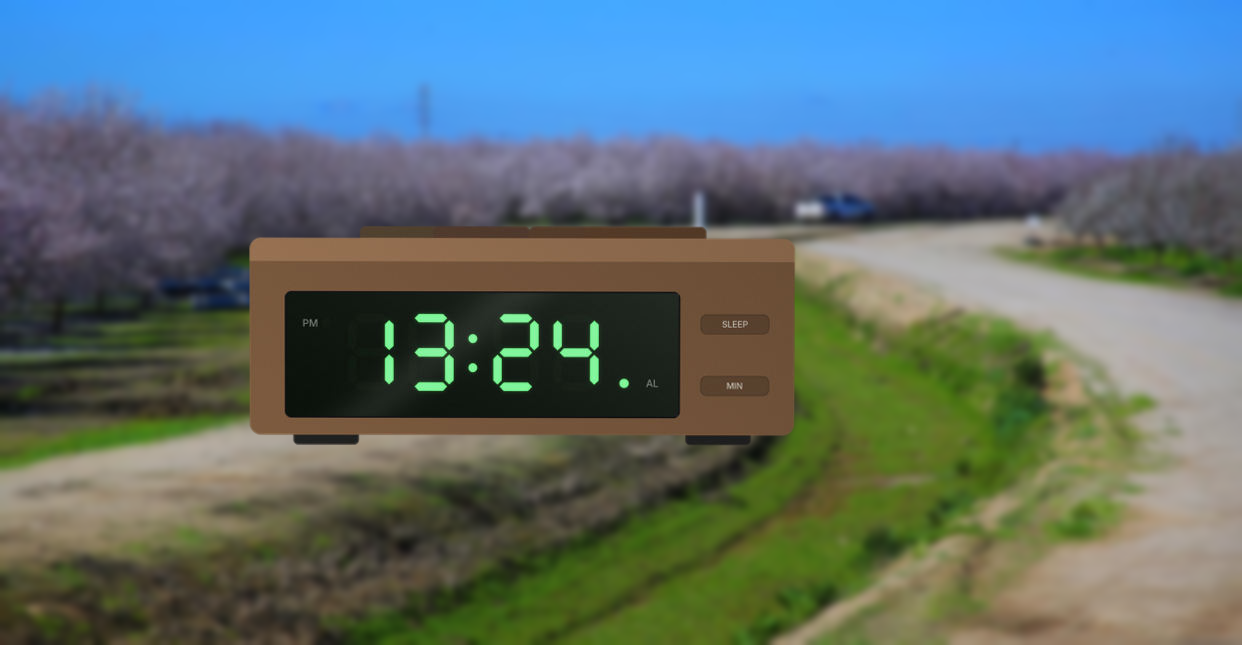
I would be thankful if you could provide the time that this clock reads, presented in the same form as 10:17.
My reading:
13:24
